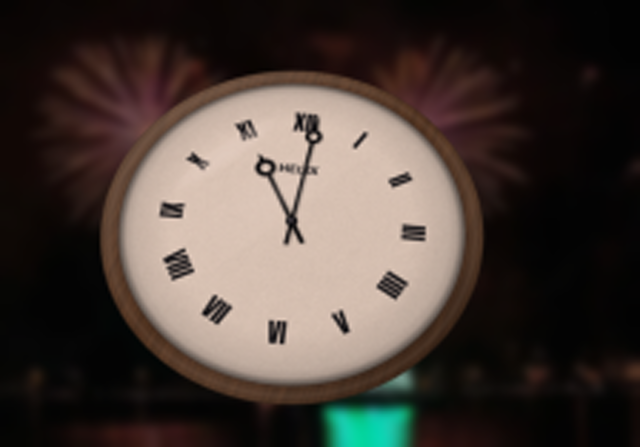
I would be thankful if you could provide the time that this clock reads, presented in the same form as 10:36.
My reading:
11:01
